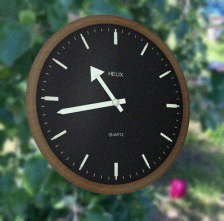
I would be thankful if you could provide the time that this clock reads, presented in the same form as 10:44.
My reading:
10:43
